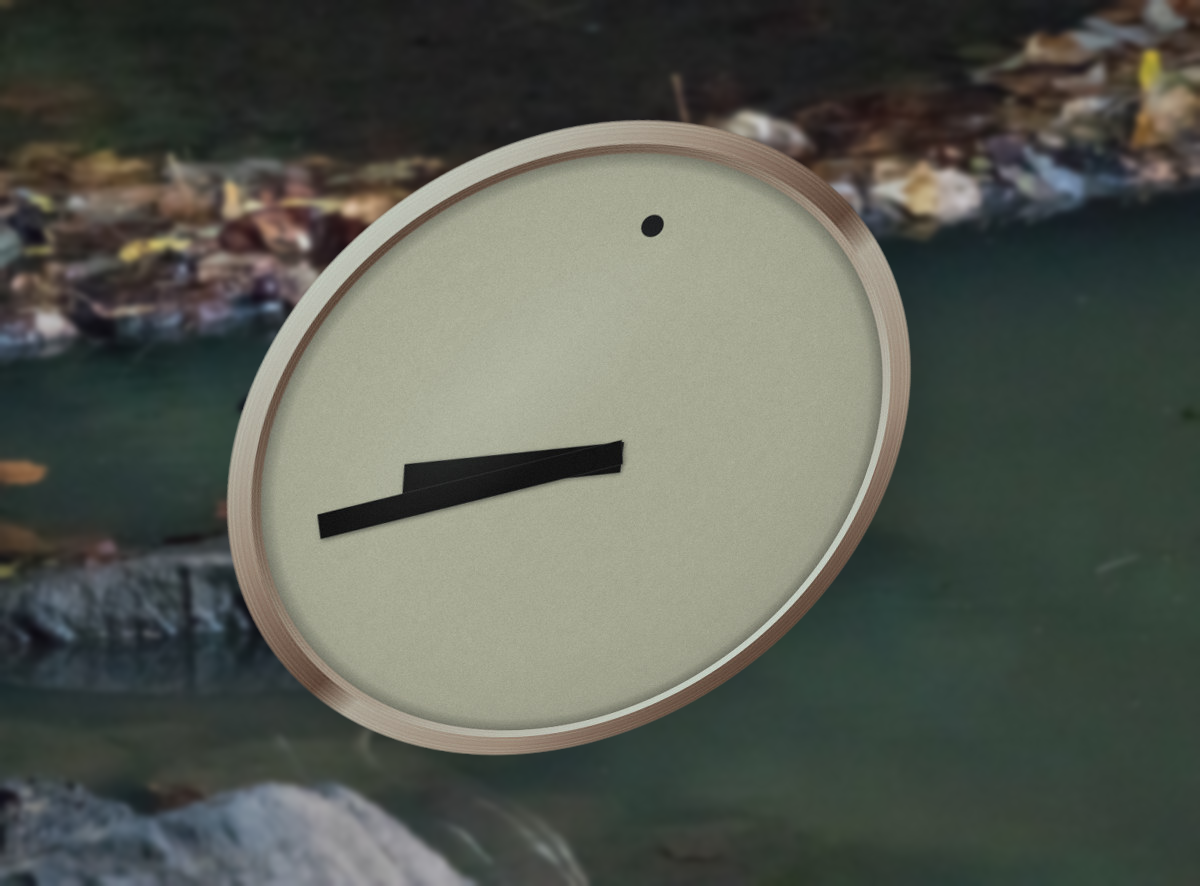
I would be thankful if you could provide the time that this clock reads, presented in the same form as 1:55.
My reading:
8:42
